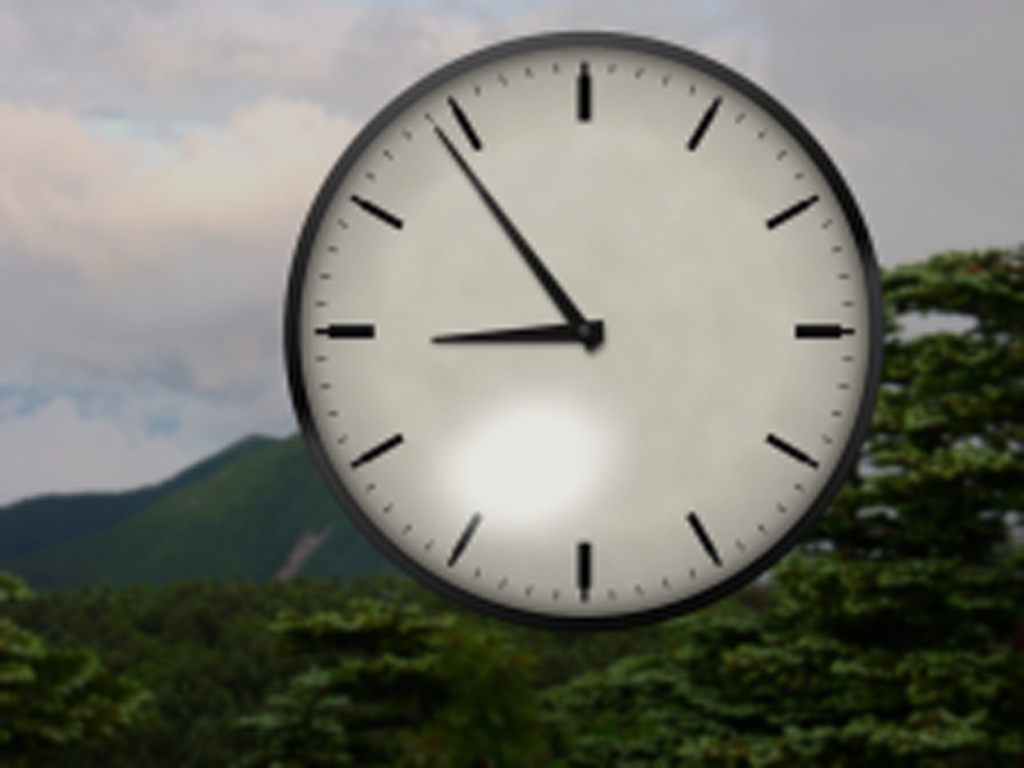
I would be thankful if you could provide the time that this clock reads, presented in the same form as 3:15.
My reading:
8:54
